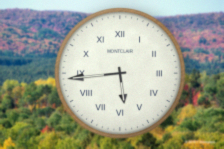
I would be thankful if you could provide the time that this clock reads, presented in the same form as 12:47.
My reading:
5:44
